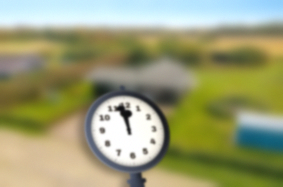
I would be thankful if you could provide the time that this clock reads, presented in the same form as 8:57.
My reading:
11:58
